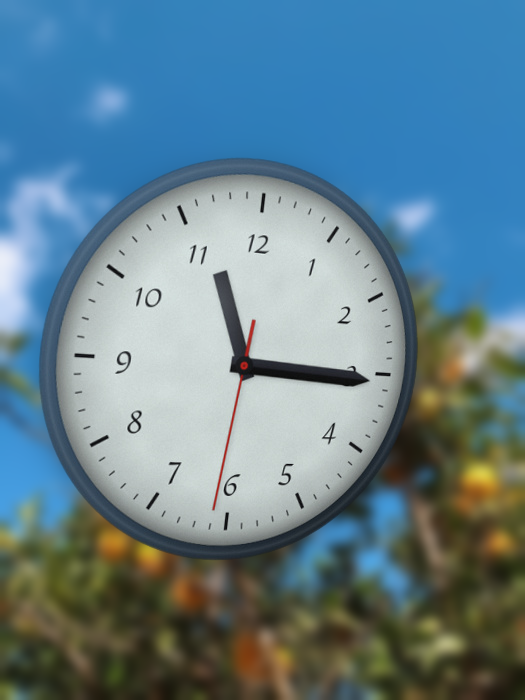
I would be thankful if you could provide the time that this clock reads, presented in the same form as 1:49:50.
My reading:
11:15:31
